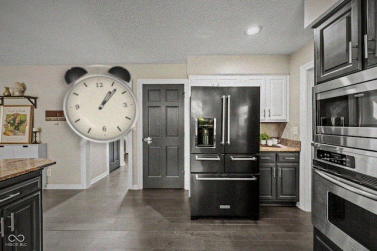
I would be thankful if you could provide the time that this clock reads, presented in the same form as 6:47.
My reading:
1:07
